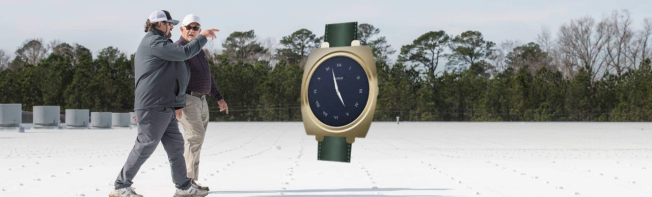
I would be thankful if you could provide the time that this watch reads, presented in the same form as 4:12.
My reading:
4:57
